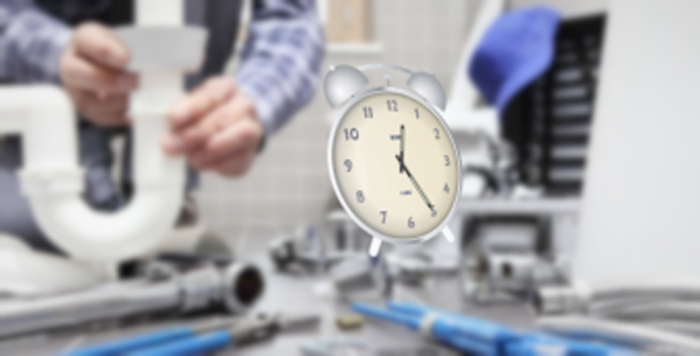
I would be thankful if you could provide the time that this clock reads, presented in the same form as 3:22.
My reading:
12:25
